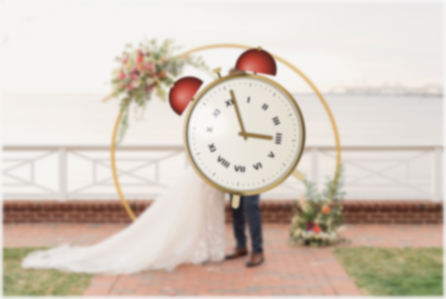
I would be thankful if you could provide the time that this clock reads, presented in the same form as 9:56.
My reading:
4:01
